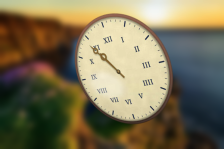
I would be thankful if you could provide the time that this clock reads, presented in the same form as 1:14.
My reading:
10:54
